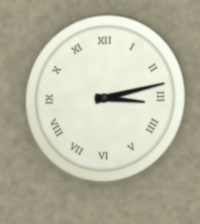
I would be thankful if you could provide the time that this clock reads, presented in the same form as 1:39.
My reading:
3:13
